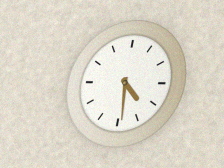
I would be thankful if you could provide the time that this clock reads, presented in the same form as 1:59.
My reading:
4:29
